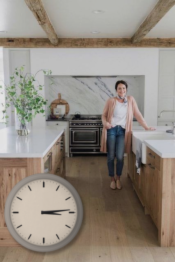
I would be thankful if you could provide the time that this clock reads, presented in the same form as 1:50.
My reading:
3:14
